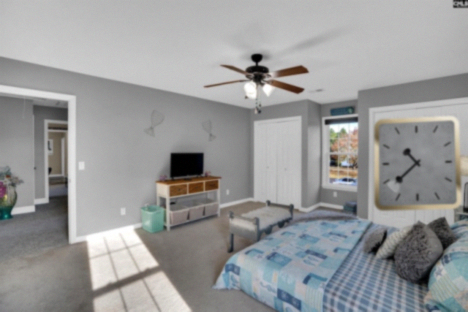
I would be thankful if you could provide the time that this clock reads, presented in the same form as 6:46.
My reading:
10:38
